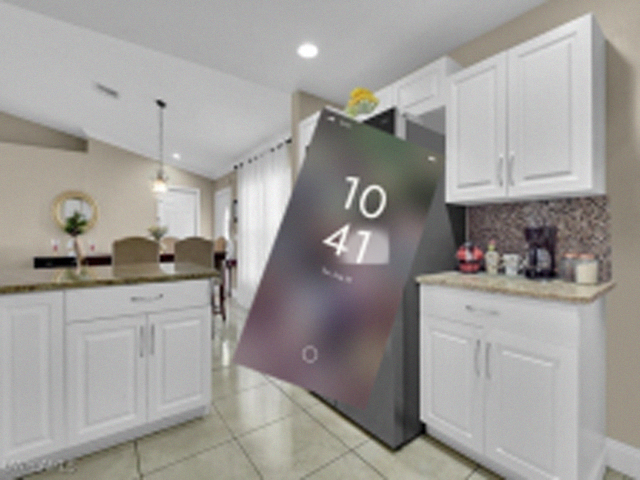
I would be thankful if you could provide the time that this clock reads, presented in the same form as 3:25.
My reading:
10:41
